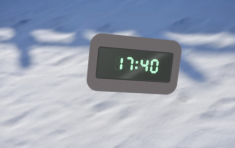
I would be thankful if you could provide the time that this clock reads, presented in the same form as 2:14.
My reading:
17:40
